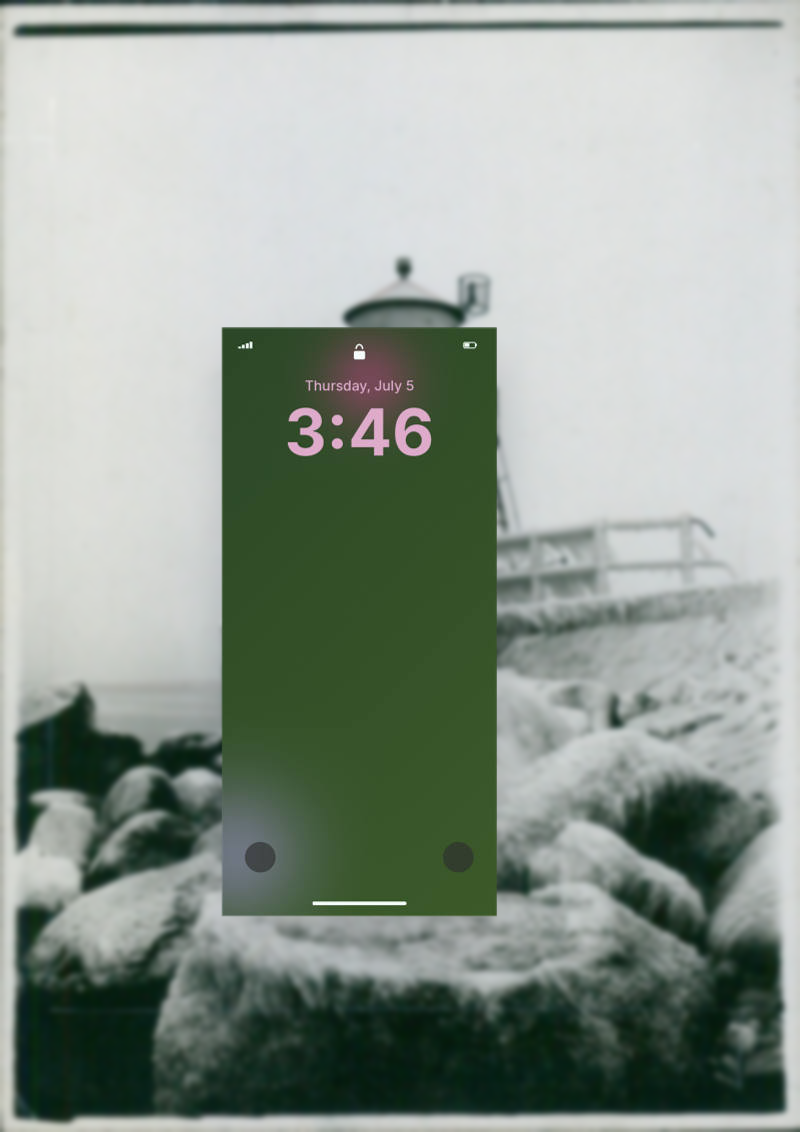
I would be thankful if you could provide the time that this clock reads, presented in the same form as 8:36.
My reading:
3:46
